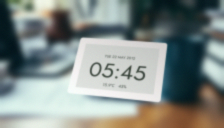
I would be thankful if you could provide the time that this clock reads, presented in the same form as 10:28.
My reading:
5:45
